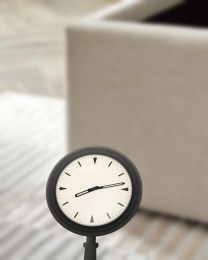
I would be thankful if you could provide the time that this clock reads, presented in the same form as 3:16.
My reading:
8:13
